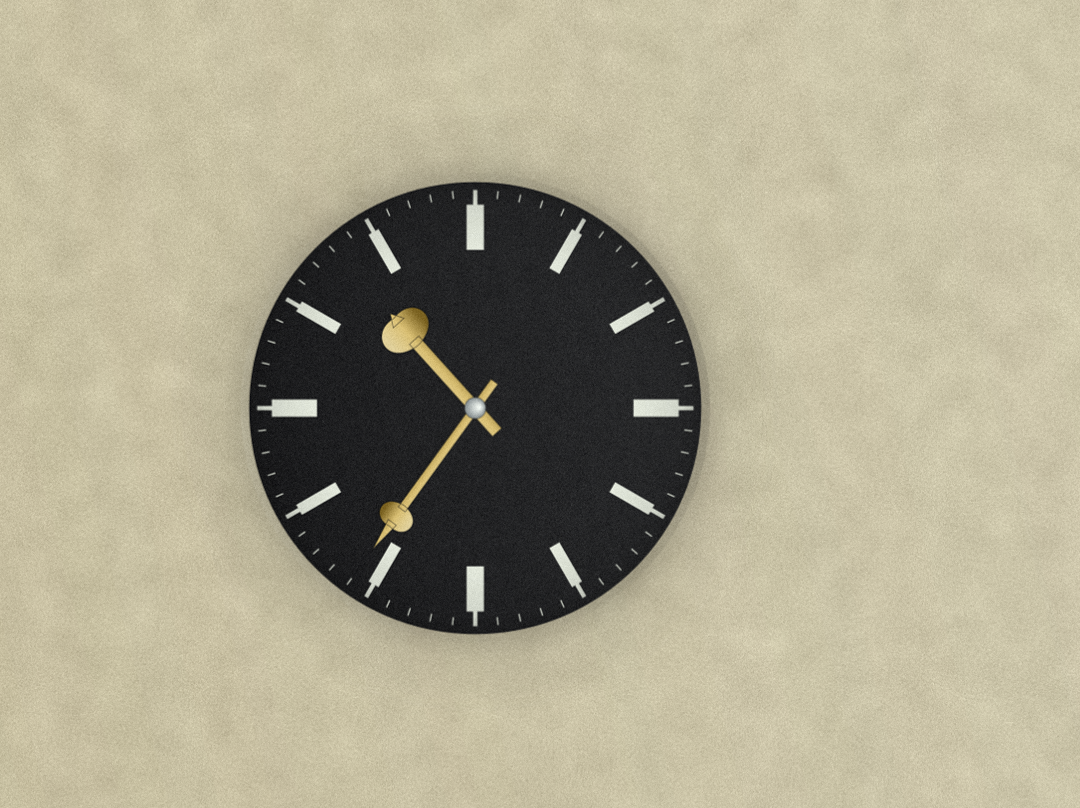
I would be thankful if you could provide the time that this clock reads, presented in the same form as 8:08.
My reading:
10:36
